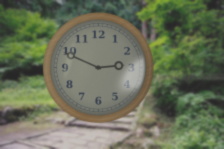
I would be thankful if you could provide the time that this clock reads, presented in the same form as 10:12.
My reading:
2:49
